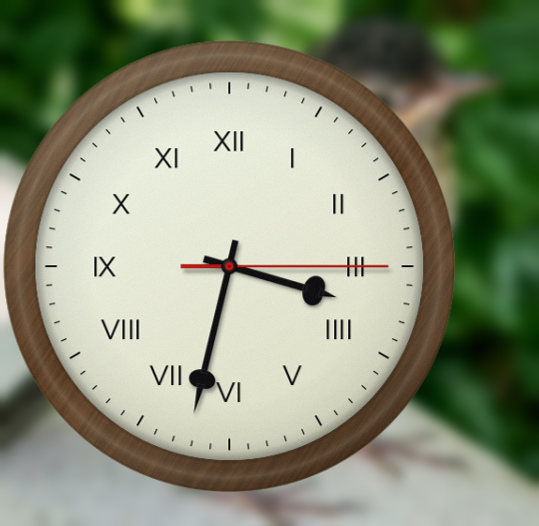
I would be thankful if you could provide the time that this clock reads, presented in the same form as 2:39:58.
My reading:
3:32:15
